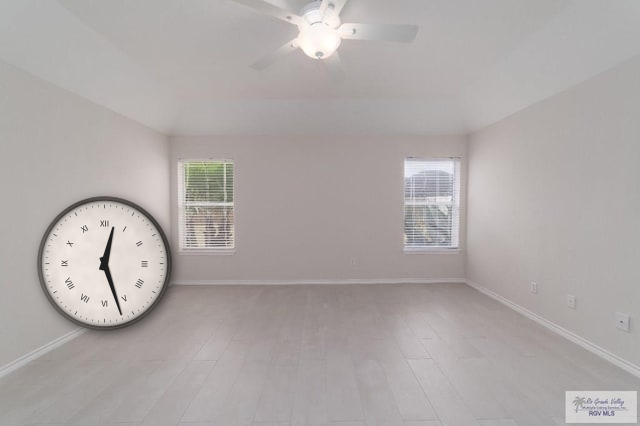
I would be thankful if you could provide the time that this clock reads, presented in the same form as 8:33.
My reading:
12:27
